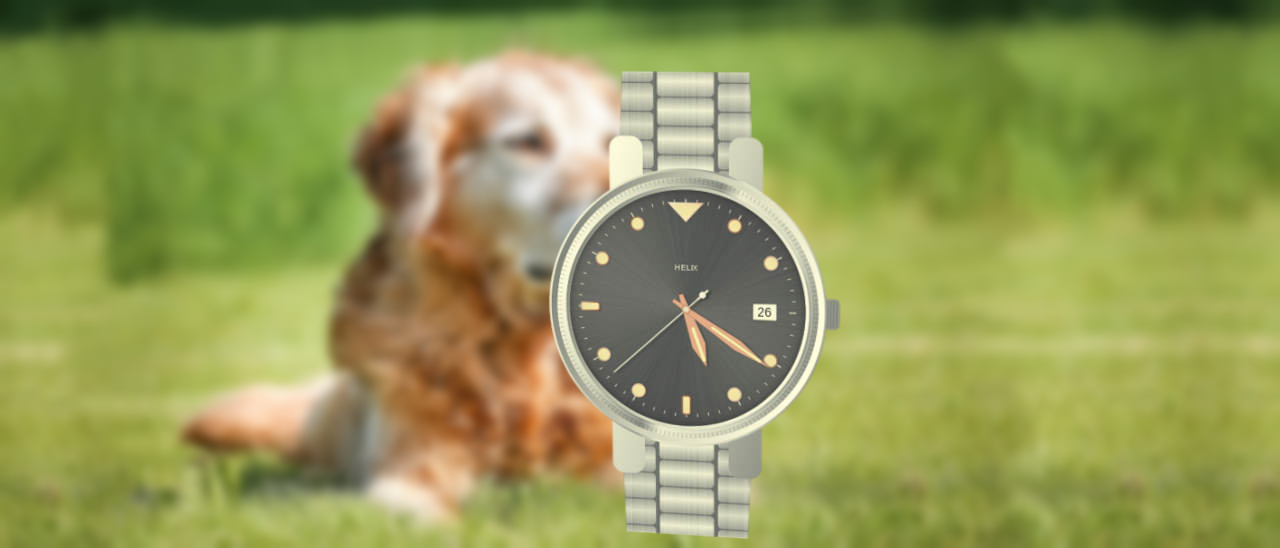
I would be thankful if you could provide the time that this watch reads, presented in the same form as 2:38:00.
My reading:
5:20:38
